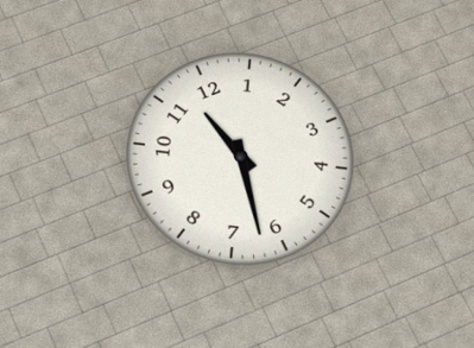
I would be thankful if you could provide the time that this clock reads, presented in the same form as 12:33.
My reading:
11:32
